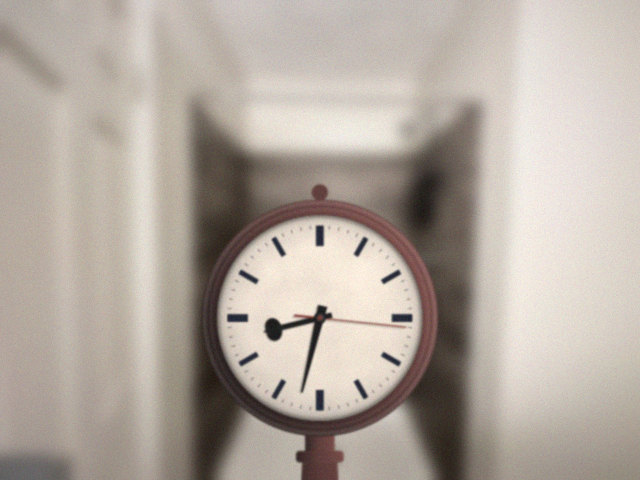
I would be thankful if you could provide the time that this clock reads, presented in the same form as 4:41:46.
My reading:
8:32:16
